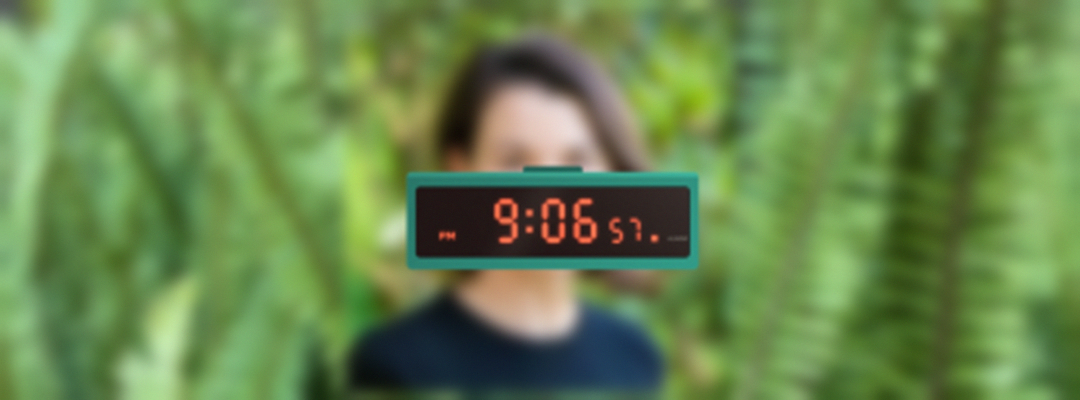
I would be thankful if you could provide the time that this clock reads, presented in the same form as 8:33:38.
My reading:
9:06:57
